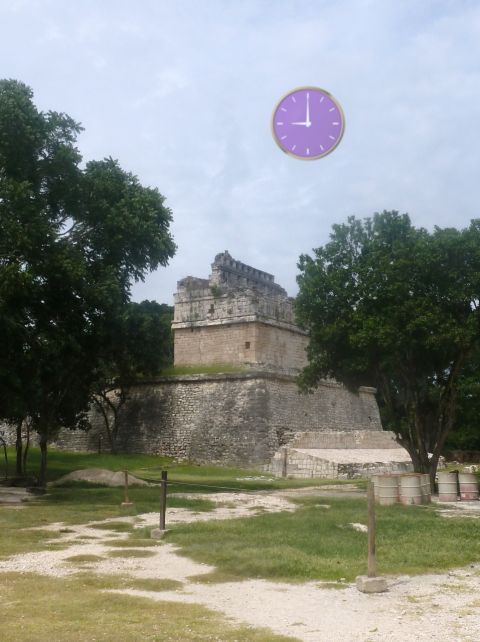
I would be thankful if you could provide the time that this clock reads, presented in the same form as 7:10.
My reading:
9:00
